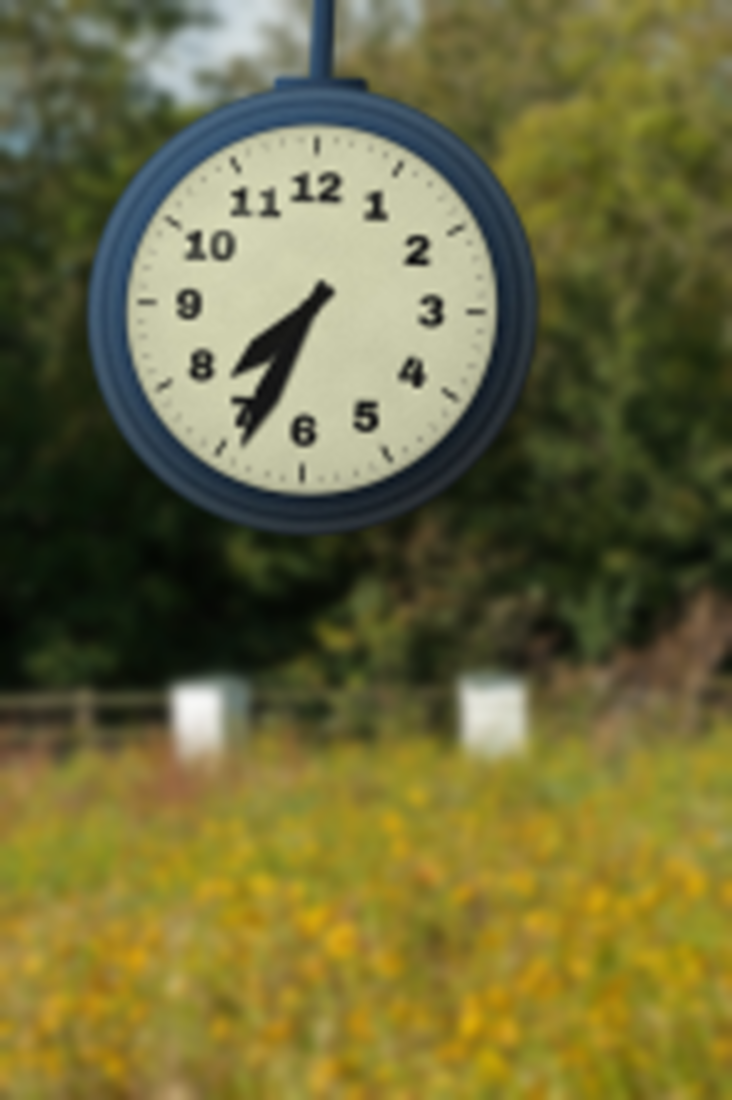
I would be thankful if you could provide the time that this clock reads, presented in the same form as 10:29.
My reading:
7:34
